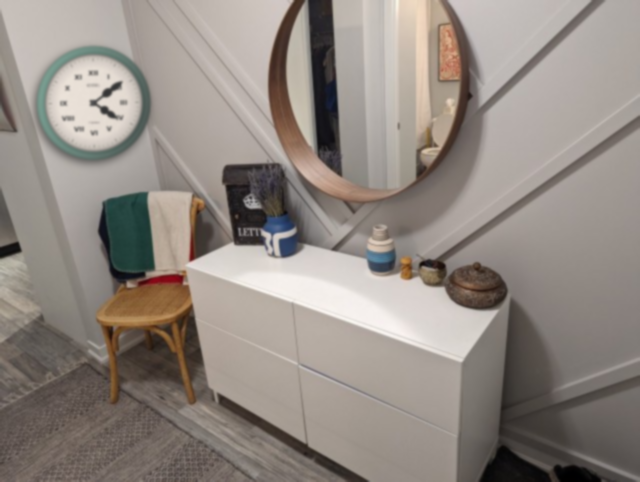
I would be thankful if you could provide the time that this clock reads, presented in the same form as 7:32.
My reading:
4:09
